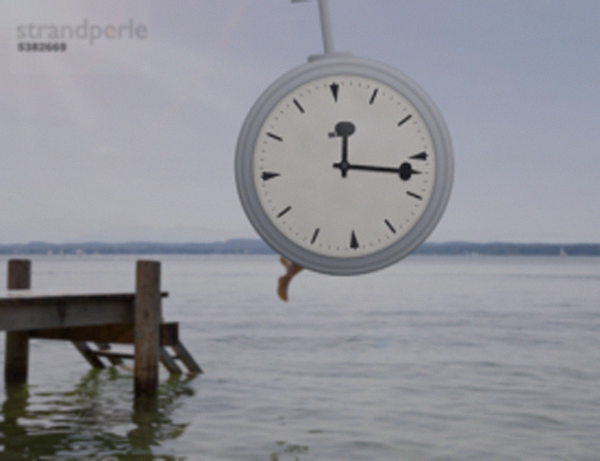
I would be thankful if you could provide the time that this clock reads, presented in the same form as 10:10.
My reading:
12:17
